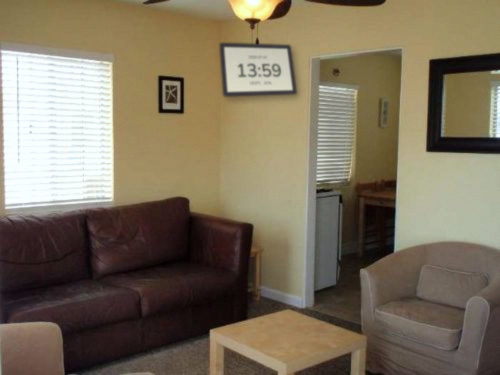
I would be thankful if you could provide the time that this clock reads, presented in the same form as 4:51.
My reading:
13:59
